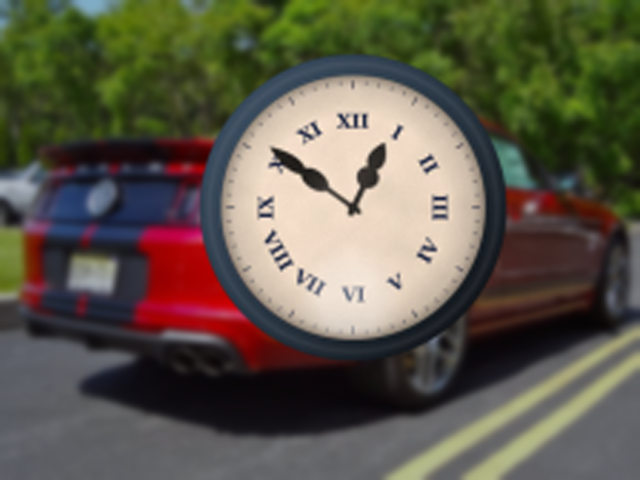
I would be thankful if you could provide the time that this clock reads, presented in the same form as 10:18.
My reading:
12:51
